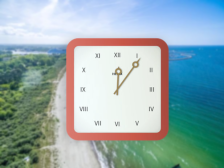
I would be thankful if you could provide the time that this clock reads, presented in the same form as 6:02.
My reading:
12:06
